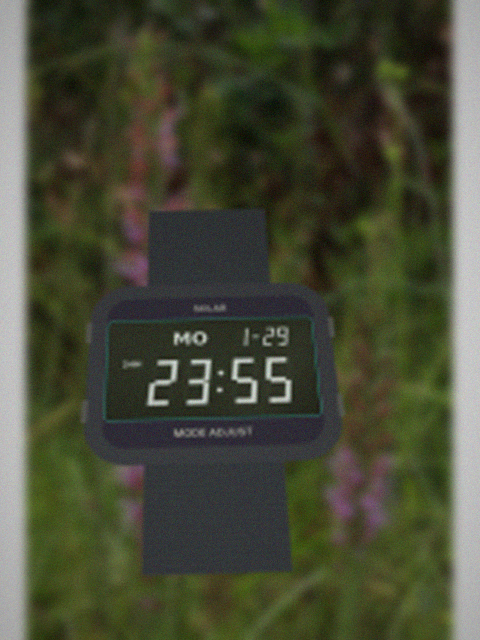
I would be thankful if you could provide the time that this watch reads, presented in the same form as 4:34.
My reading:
23:55
